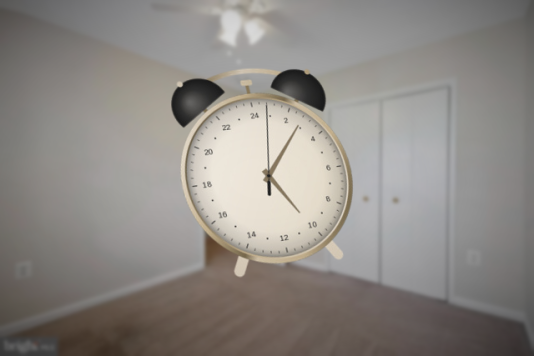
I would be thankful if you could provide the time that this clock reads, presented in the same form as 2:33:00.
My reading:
10:07:02
